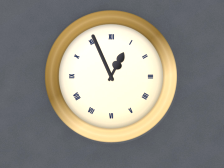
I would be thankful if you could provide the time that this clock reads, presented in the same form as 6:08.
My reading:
12:56
